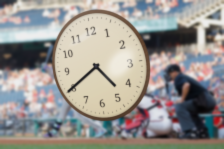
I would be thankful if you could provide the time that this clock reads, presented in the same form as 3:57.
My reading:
4:40
